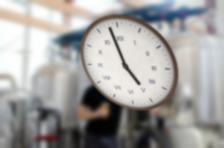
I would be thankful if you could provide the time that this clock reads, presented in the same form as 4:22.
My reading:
4:58
